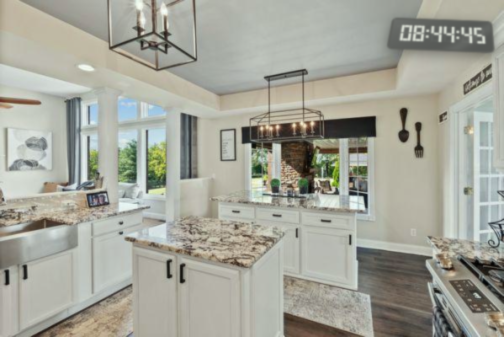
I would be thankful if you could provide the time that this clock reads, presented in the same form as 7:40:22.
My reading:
8:44:45
